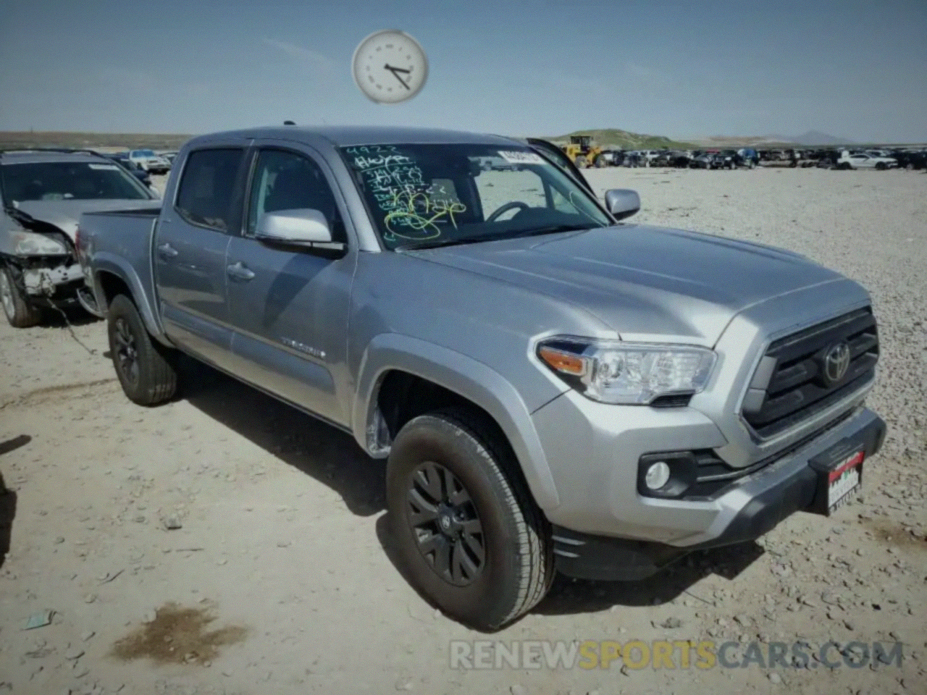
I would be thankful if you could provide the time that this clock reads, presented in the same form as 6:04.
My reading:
3:23
